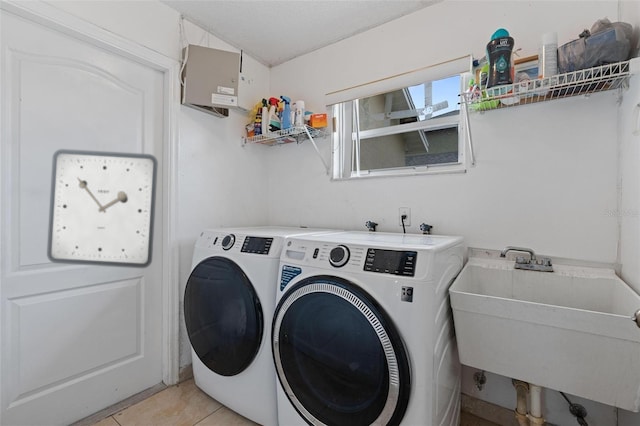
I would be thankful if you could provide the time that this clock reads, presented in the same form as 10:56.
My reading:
1:53
